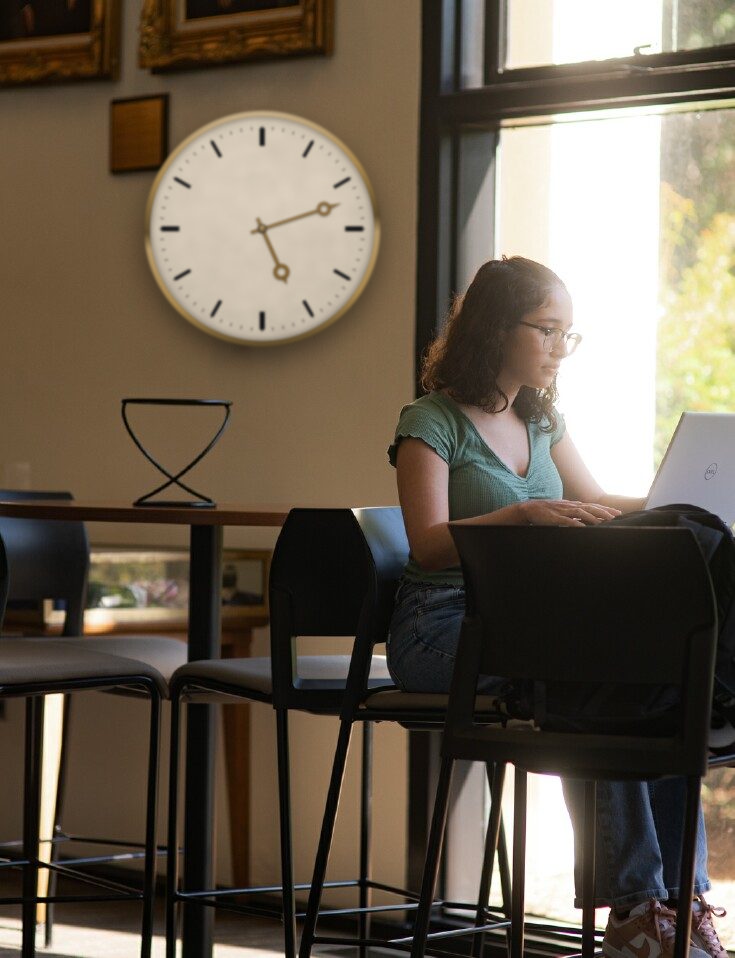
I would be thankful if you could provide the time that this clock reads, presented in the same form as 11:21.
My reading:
5:12
